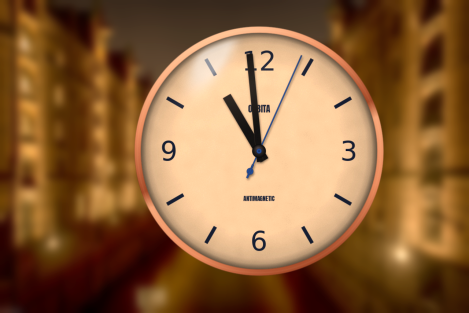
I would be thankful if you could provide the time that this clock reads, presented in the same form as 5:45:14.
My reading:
10:59:04
